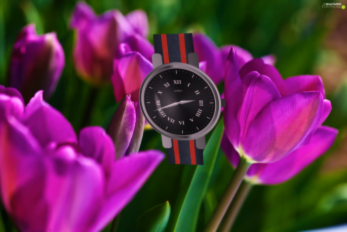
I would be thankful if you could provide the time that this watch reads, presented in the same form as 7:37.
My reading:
2:42
